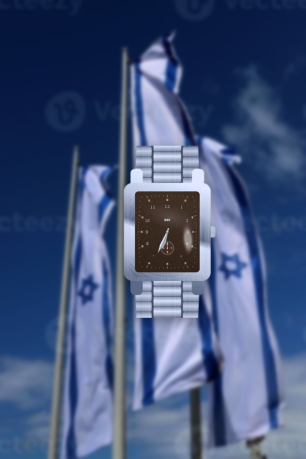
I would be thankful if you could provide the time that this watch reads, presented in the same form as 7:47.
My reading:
6:34
